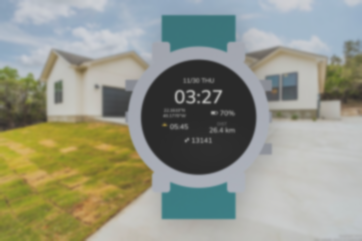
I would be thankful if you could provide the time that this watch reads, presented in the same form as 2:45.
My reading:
3:27
